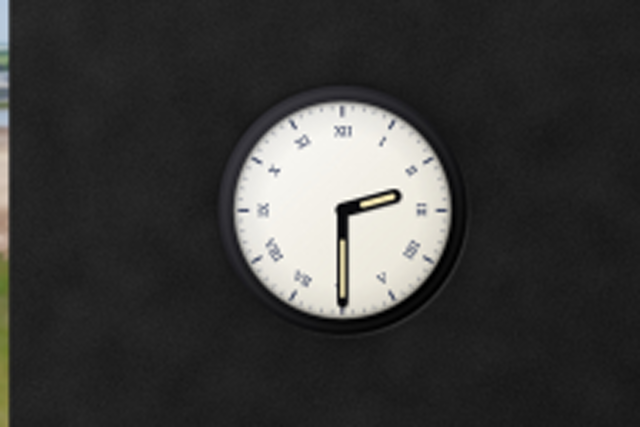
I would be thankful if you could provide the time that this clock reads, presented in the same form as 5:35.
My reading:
2:30
